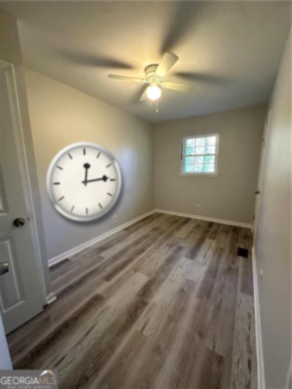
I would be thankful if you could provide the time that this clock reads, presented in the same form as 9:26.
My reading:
12:14
